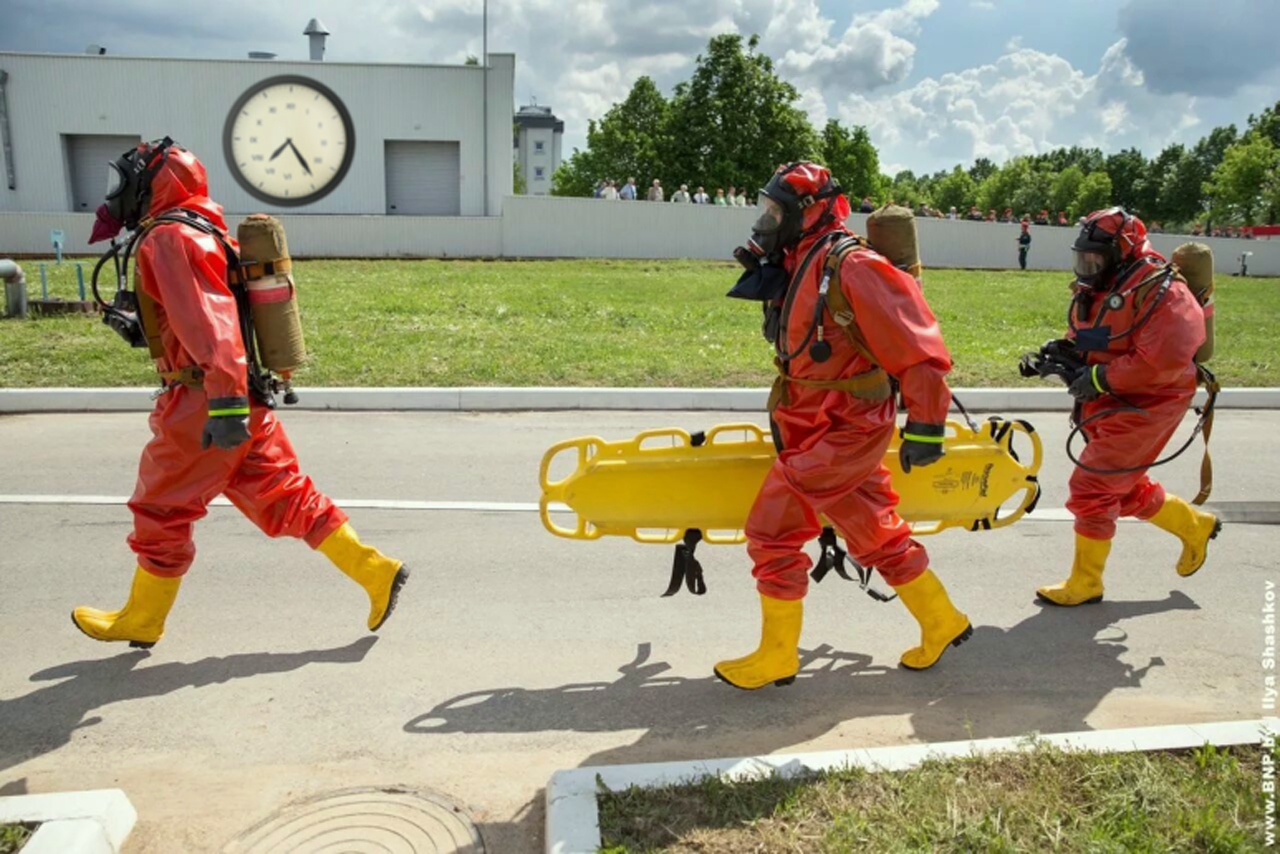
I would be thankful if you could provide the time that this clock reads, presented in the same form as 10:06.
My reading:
7:24
